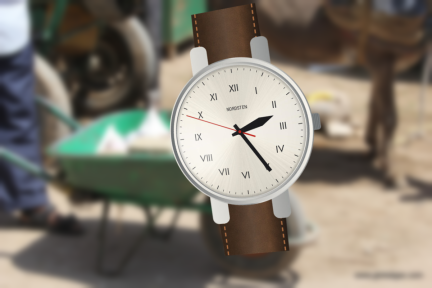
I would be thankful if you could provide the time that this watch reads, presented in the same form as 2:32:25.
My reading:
2:24:49
